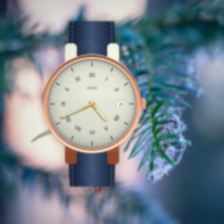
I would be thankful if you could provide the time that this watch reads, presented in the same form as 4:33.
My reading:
4:41
